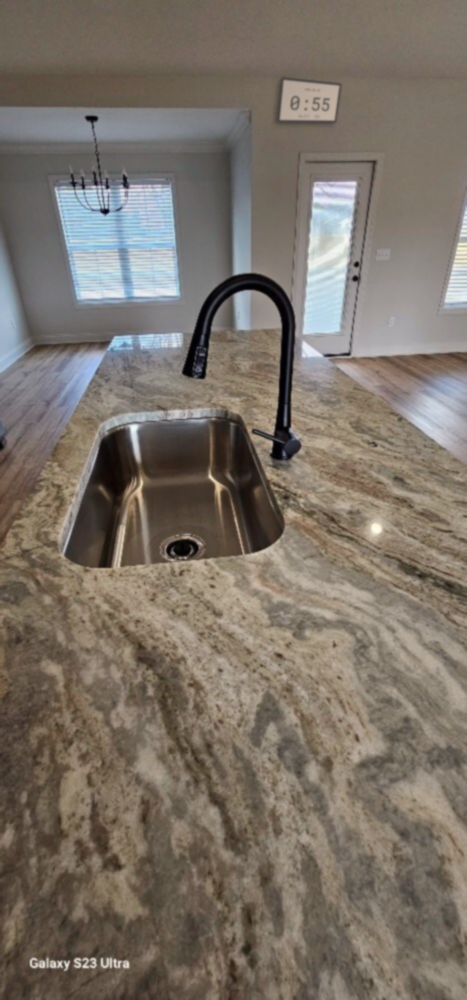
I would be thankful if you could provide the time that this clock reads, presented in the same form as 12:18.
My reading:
0:55
